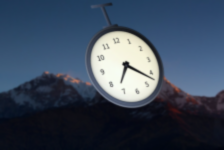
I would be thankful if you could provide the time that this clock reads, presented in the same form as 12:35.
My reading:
7:22
